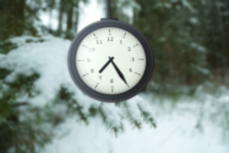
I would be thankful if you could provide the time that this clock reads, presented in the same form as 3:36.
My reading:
7:25
